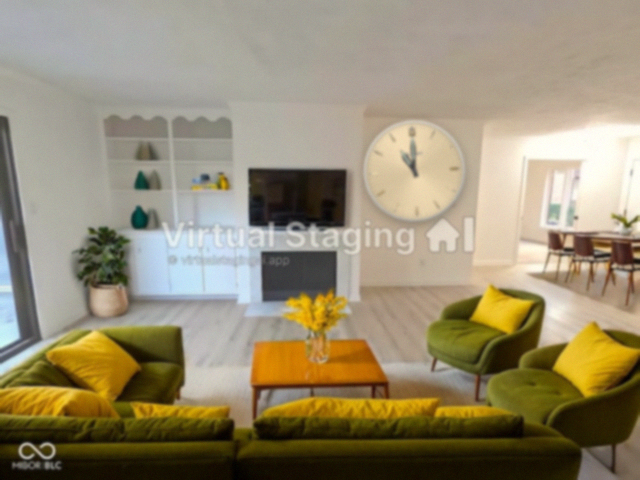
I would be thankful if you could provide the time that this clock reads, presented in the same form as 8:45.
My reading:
11:00
